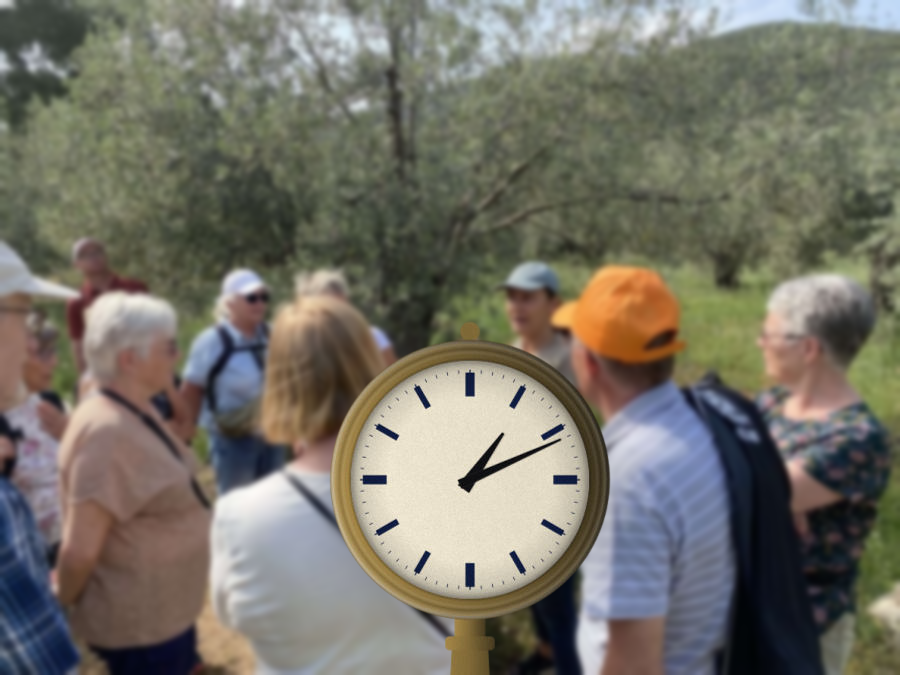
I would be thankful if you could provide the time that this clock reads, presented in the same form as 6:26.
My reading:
1:11
